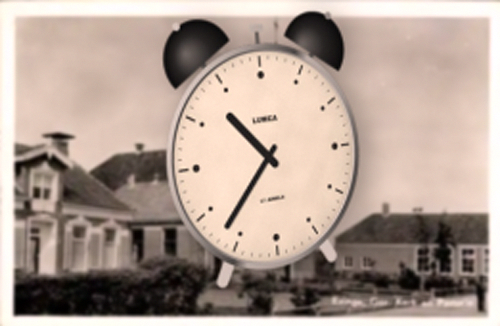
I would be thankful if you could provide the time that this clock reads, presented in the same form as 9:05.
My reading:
10:37
